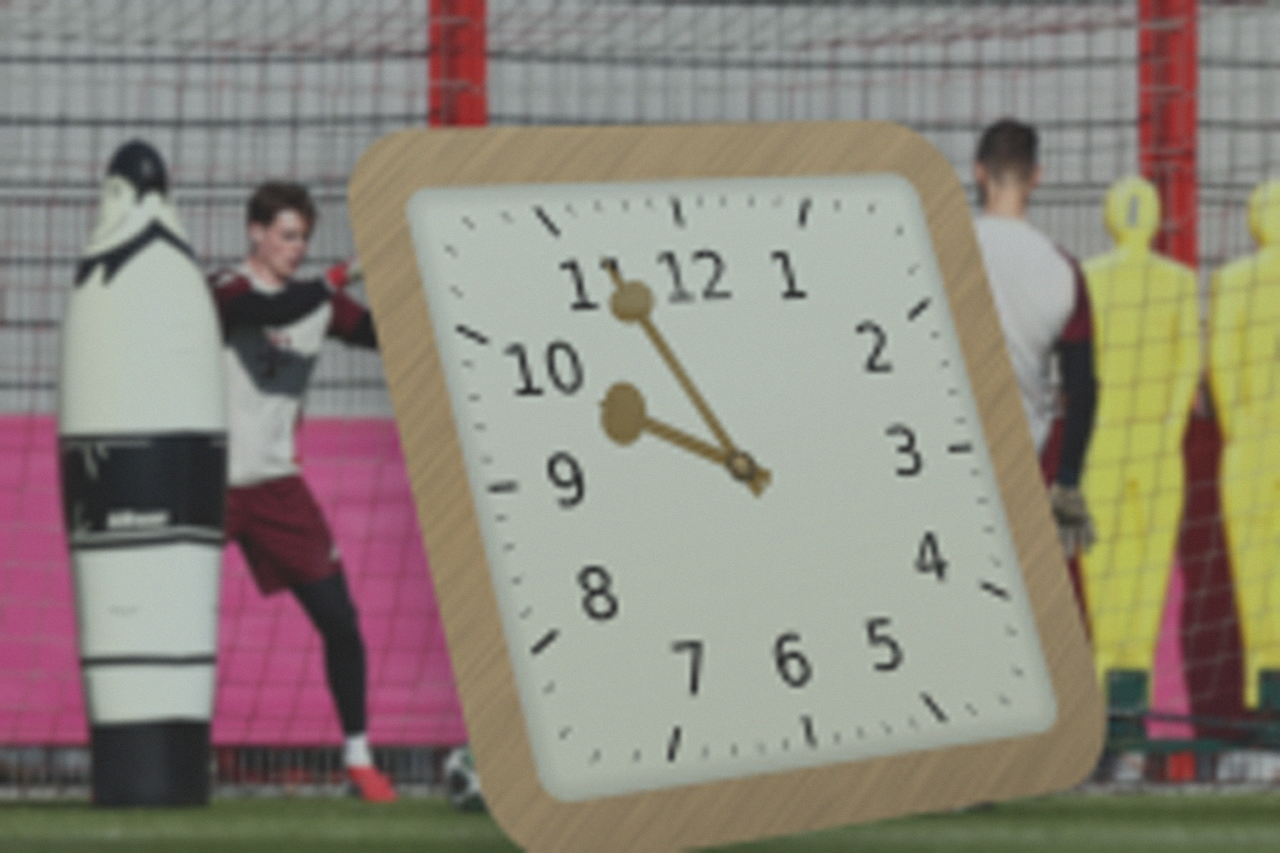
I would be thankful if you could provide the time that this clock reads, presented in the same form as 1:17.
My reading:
9:56
